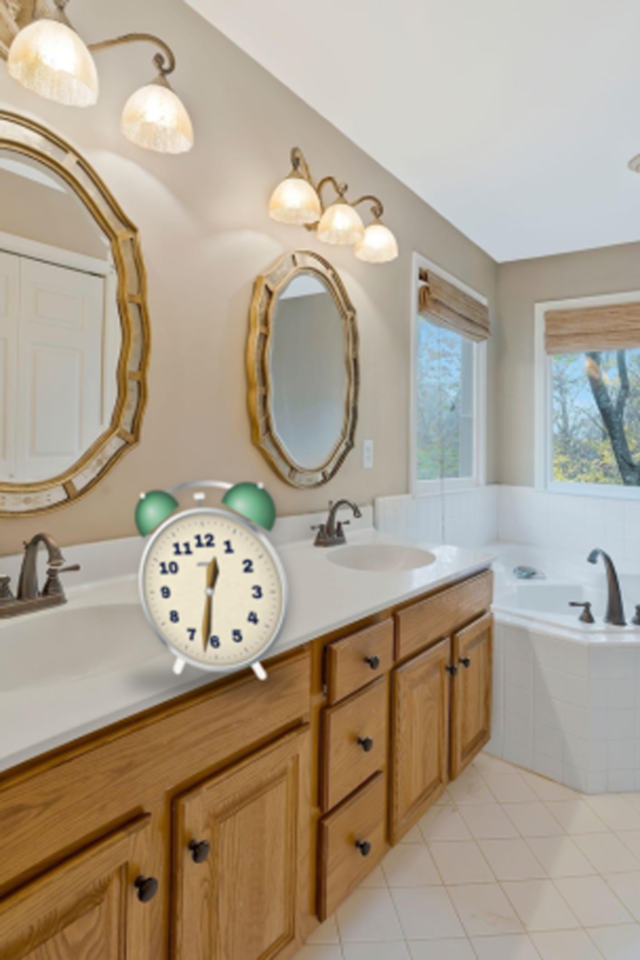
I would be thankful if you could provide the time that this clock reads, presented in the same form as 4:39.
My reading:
12:32
